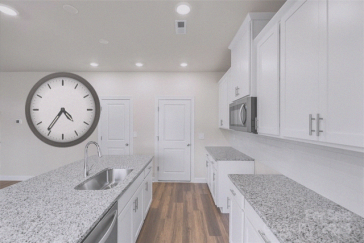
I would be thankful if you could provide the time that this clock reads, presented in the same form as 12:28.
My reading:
4:36
